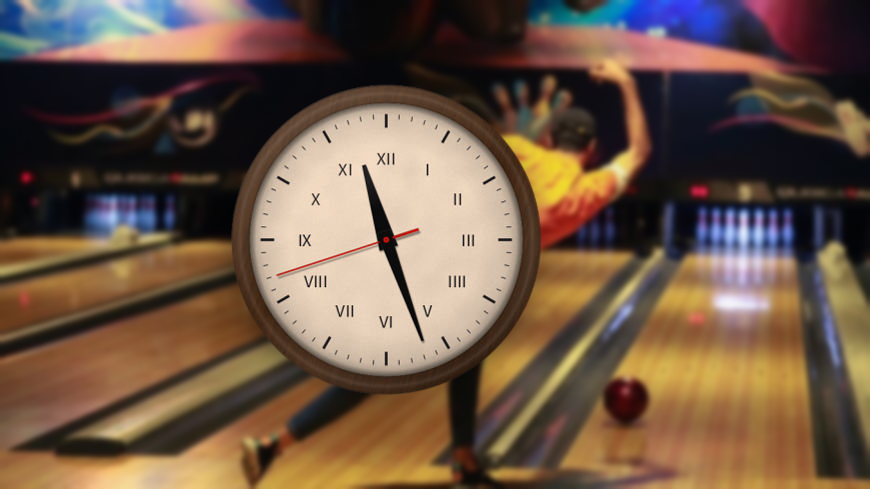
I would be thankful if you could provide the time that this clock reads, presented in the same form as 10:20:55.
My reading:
11:26:42
